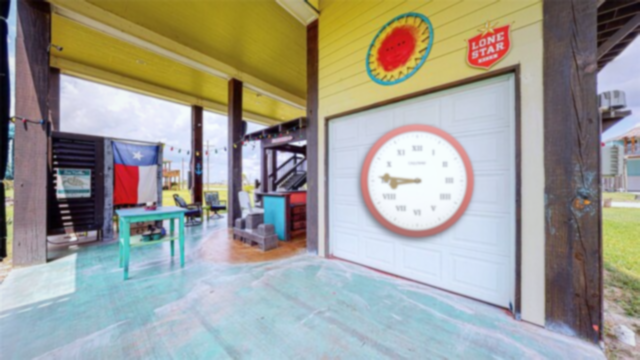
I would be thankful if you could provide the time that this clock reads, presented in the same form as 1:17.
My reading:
8:46
